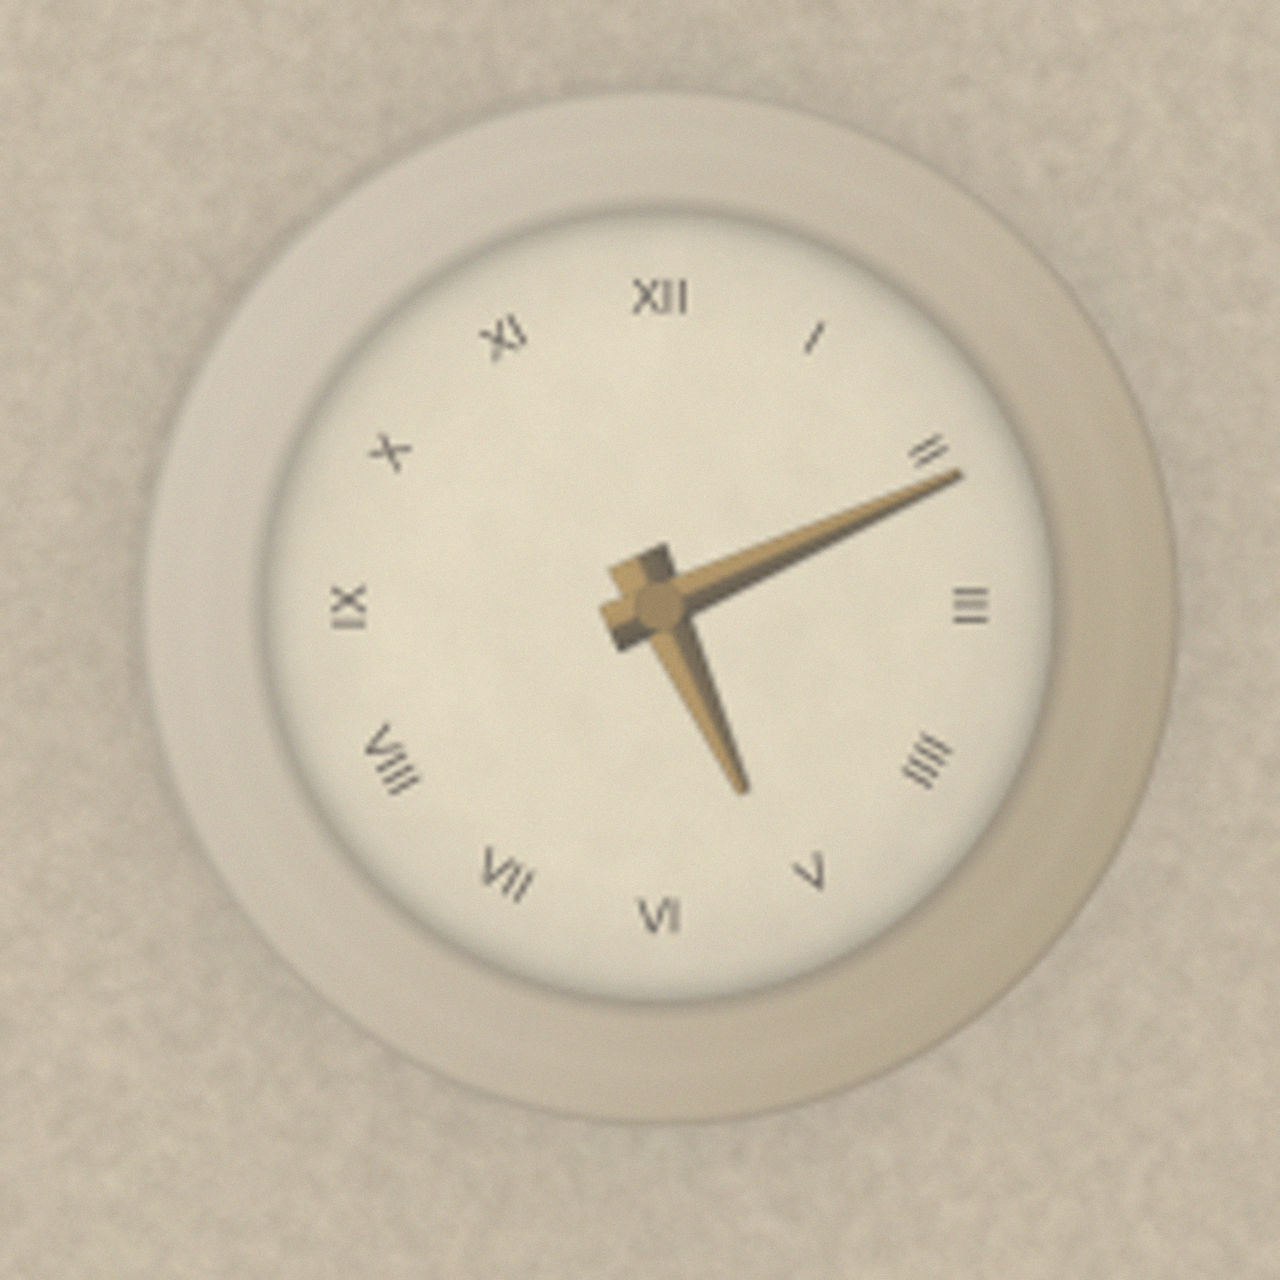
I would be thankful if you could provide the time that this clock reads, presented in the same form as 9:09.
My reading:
5:11
